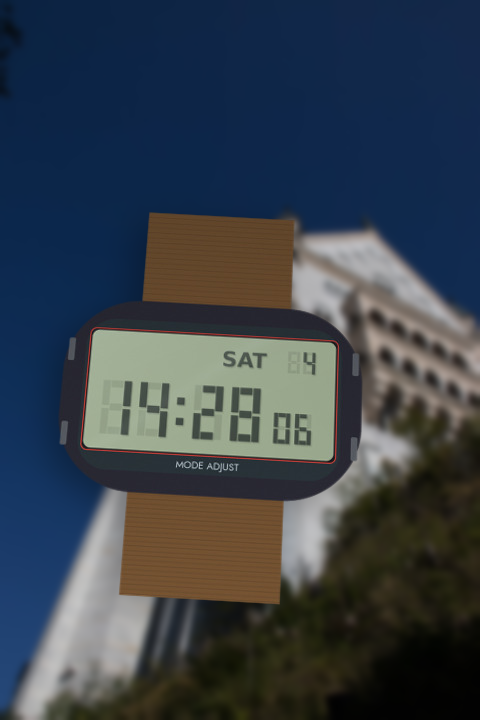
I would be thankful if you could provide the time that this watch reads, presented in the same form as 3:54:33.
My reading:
14:28:06
